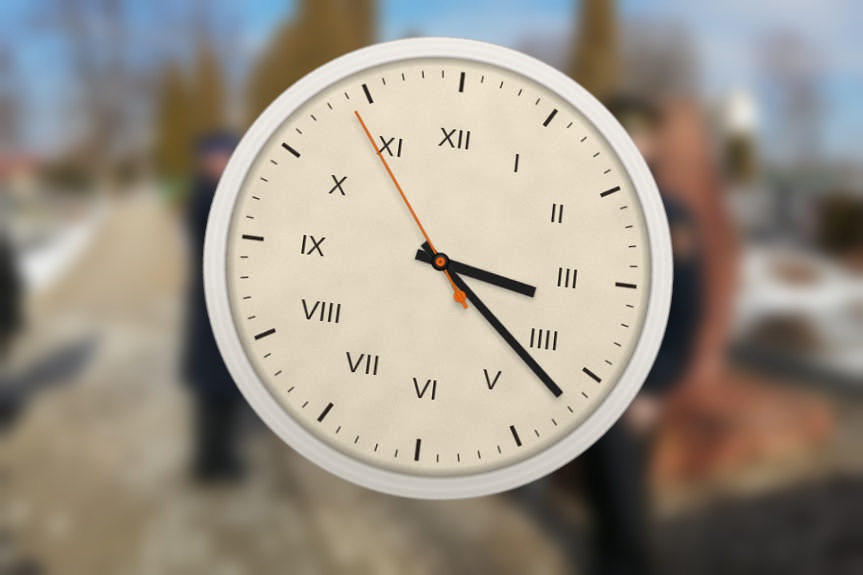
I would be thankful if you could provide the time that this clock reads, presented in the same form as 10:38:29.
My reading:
3:21:54
